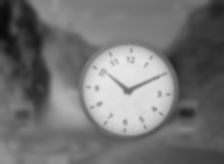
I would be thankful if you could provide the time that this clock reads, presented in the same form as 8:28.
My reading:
10:10
